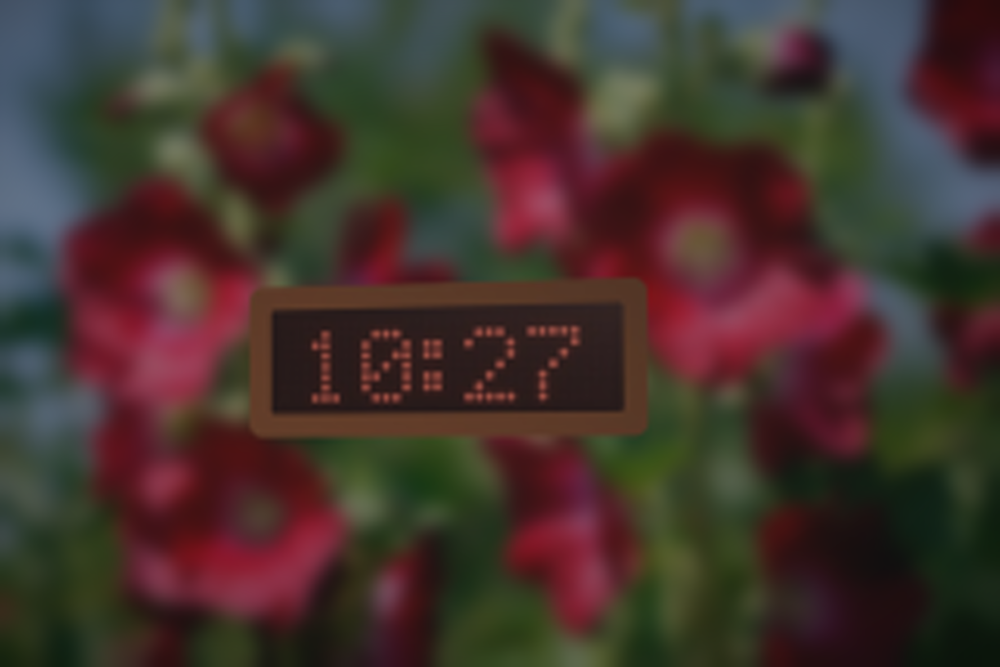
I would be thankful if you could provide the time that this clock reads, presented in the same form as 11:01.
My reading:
10:27
